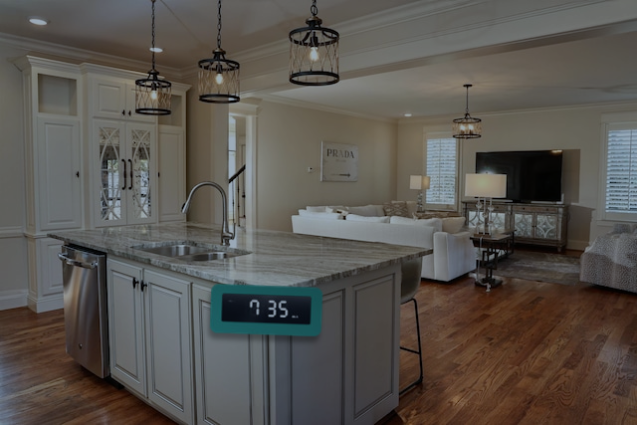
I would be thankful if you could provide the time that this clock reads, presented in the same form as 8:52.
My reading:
7:35
